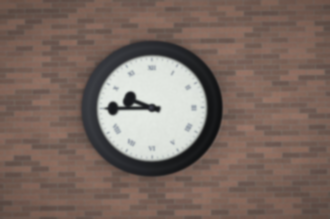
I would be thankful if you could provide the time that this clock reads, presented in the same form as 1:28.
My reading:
9:45
